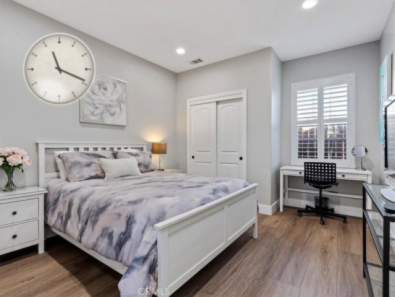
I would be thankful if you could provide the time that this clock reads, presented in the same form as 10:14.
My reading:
11:19
